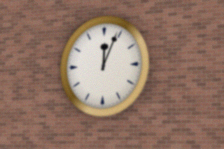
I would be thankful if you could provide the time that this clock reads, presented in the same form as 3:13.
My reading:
12:04
